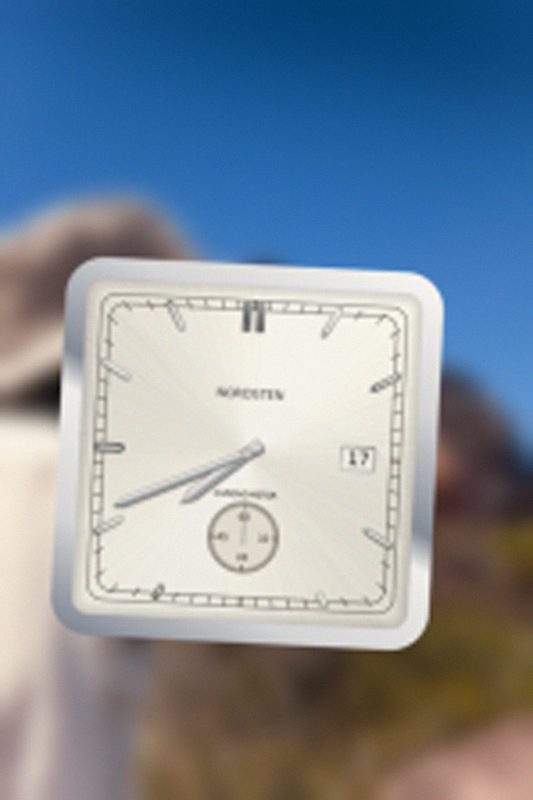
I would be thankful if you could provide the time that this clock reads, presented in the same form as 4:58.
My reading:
7:41
